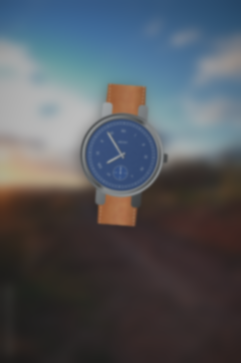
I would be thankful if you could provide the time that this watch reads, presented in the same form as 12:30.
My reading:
7:54
